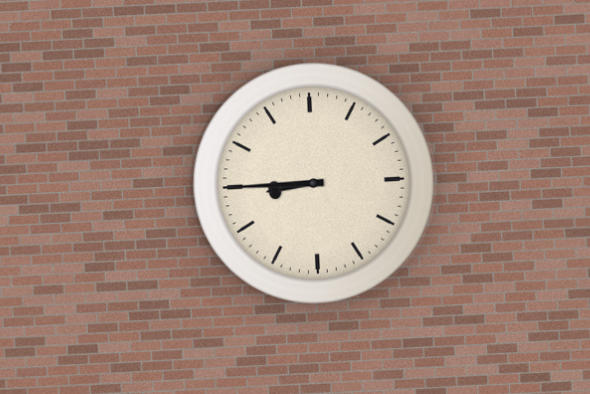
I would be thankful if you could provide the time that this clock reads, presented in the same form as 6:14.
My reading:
8:45
